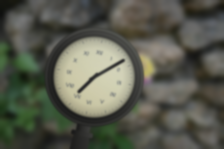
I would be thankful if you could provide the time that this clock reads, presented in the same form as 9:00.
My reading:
7:08
